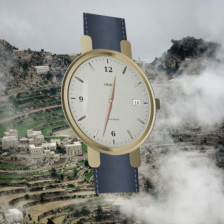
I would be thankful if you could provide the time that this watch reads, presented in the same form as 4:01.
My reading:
12:33
